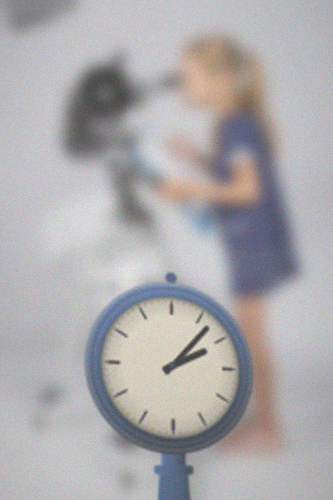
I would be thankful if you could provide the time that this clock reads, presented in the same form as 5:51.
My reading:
2:07
